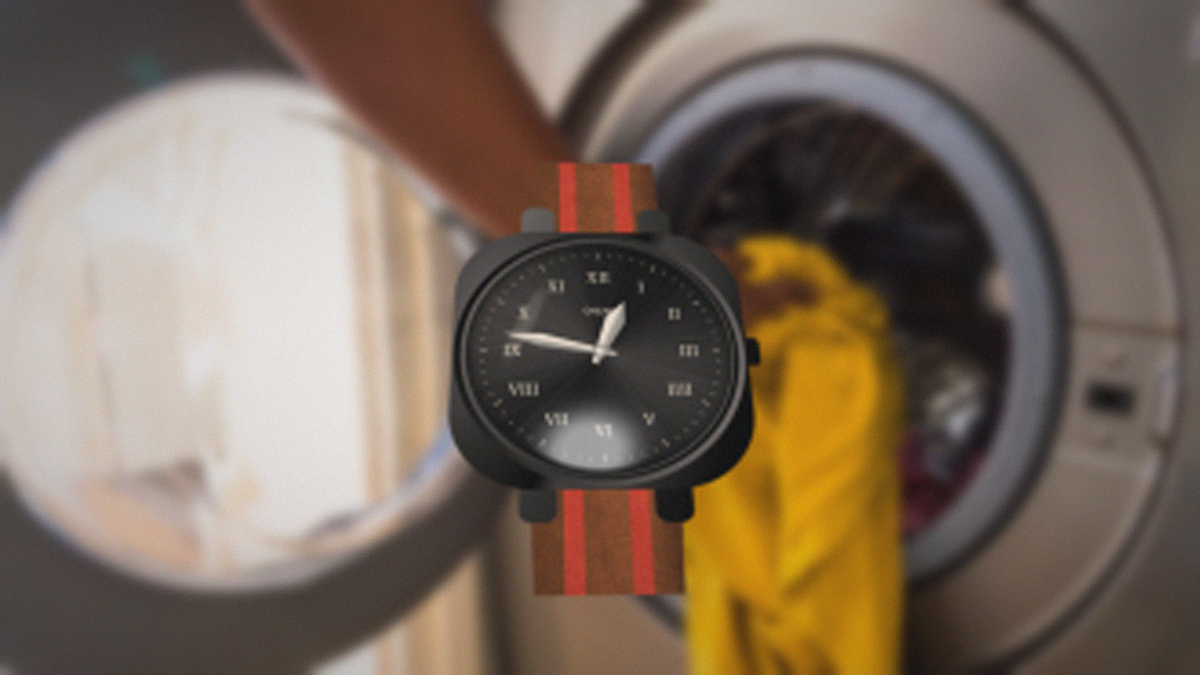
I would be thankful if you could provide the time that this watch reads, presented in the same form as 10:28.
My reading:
12:47
